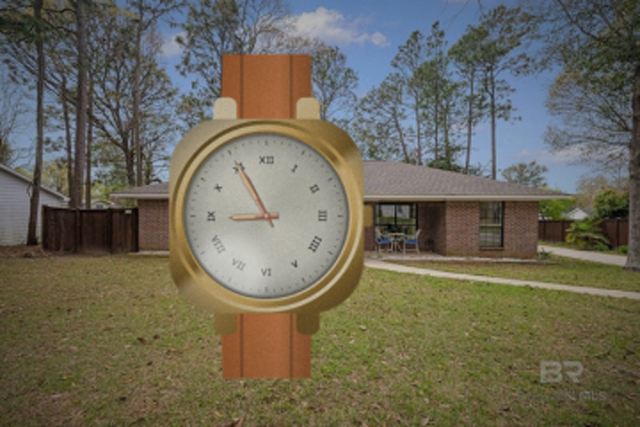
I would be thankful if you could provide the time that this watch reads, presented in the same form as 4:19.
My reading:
8:55
